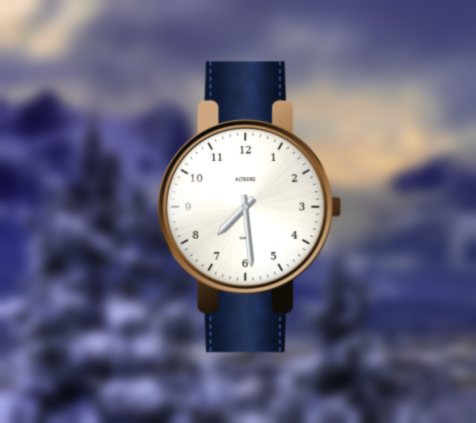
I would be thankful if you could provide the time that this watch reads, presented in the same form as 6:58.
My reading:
7:29
